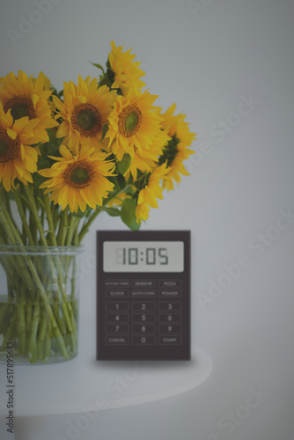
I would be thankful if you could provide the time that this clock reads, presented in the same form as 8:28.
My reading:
10:05
